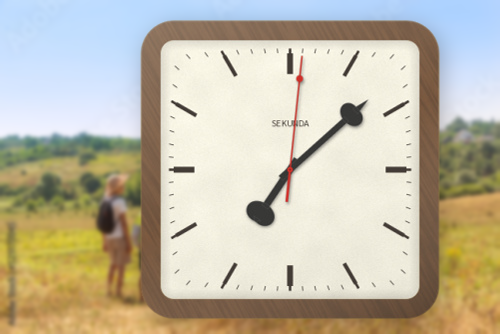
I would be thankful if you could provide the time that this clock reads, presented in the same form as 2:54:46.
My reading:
7:08:01
